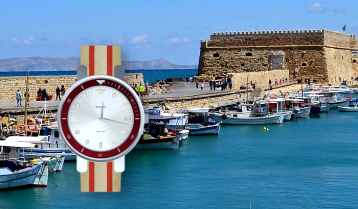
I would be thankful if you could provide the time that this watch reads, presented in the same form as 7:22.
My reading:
12:17
